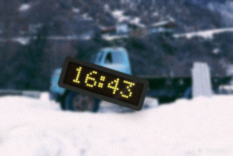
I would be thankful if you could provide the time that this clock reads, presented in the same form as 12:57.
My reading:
16:43
